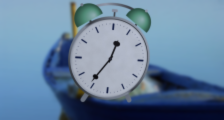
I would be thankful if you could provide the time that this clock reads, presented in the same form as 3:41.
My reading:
12:36
